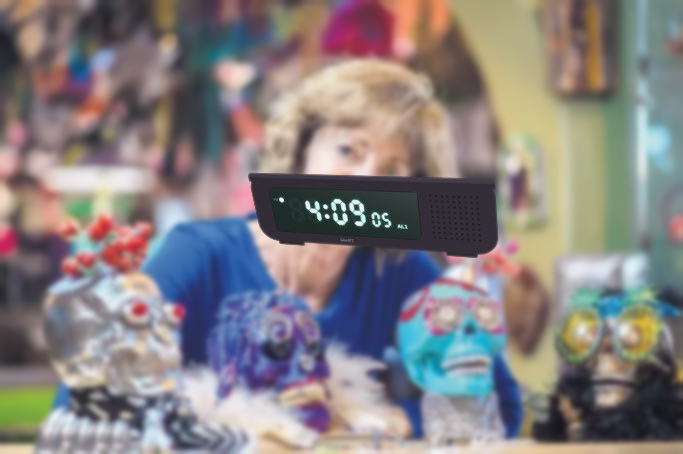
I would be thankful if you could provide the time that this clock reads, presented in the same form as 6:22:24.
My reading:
4:09:05
